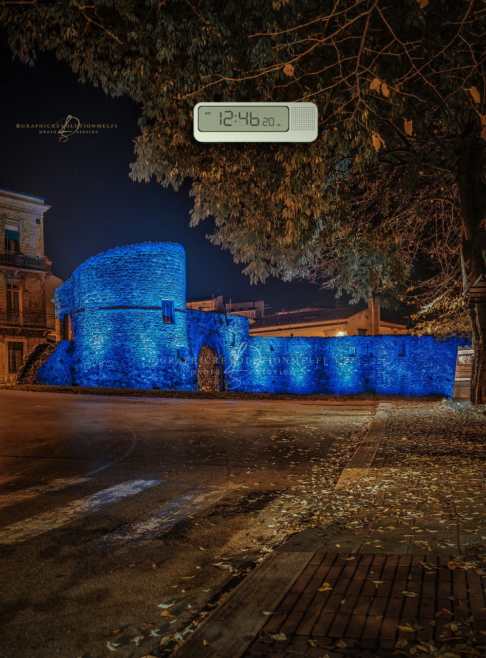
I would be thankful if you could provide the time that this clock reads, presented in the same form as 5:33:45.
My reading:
12:46:20
